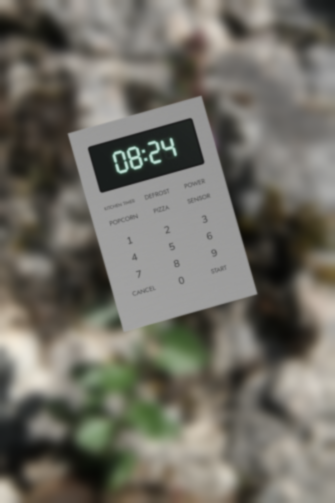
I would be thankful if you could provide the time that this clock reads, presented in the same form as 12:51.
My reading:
8:24
